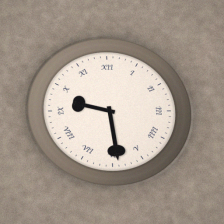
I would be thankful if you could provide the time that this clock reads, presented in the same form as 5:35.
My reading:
9:29
